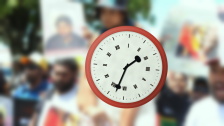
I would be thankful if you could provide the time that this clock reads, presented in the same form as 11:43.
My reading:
2:38
